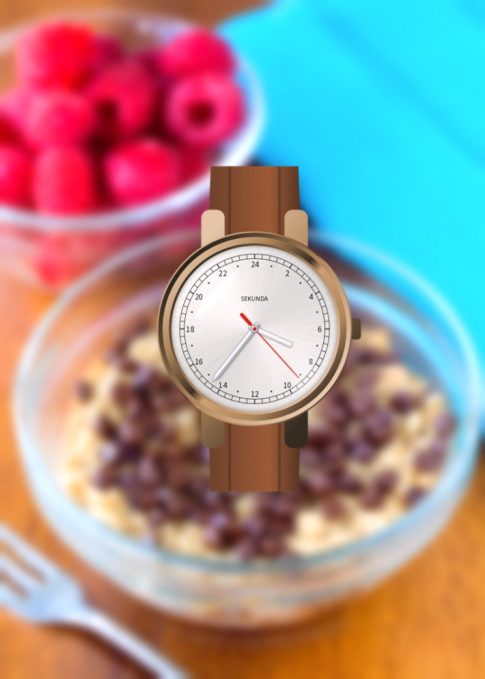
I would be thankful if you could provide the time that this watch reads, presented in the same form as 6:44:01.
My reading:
7:36:23
